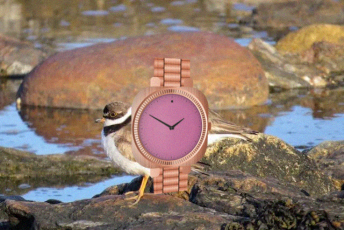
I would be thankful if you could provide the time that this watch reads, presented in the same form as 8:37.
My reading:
1:50
